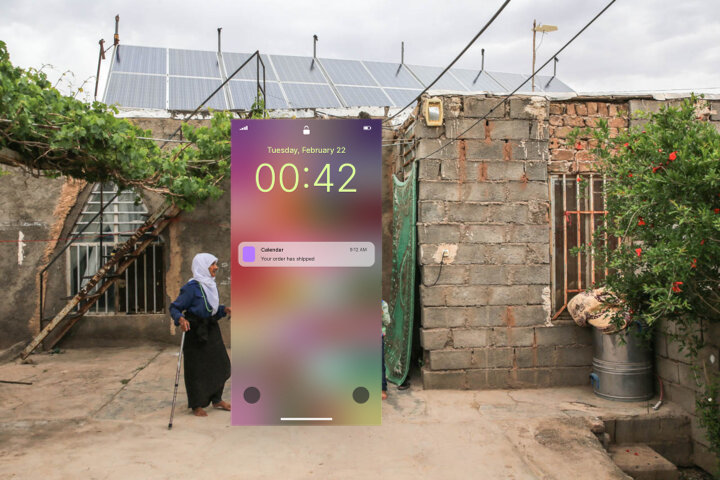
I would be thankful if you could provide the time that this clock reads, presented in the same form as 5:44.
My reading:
0:42
